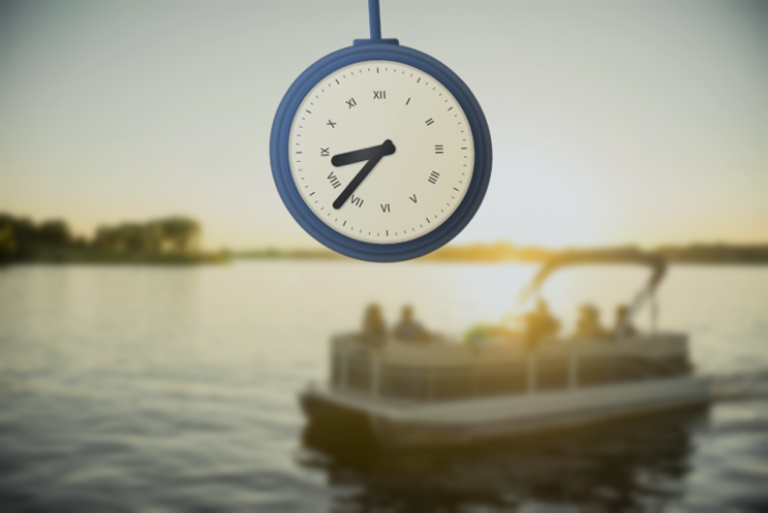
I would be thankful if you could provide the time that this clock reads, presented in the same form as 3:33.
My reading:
8:37
